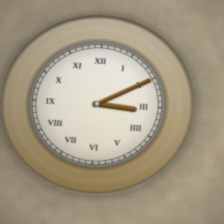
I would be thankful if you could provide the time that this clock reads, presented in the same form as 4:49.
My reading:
3:10
